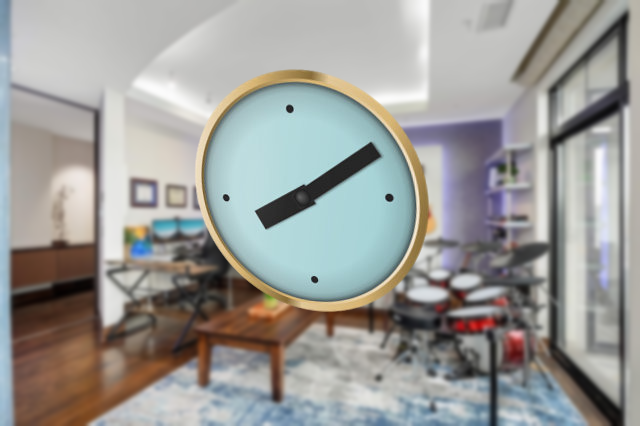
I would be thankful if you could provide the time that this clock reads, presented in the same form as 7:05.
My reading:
8:10
